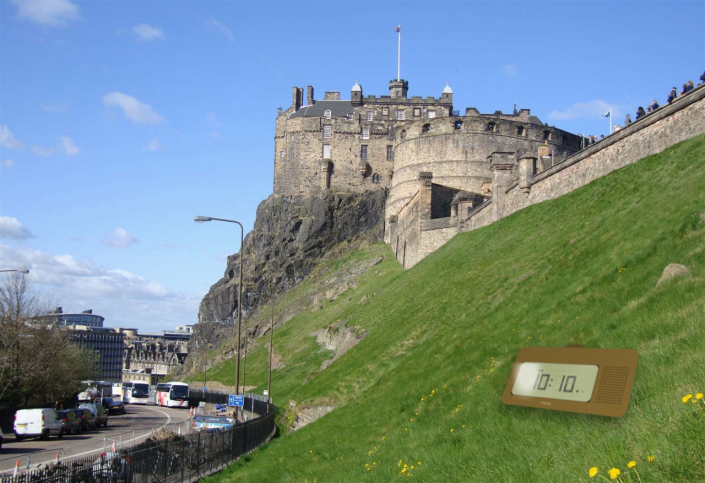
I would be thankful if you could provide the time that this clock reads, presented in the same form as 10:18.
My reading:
10:10
